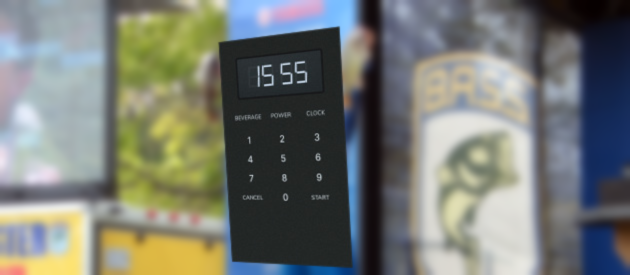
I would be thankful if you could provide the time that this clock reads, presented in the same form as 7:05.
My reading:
15:55
